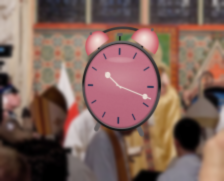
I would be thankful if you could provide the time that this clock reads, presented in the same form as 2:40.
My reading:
10:18
